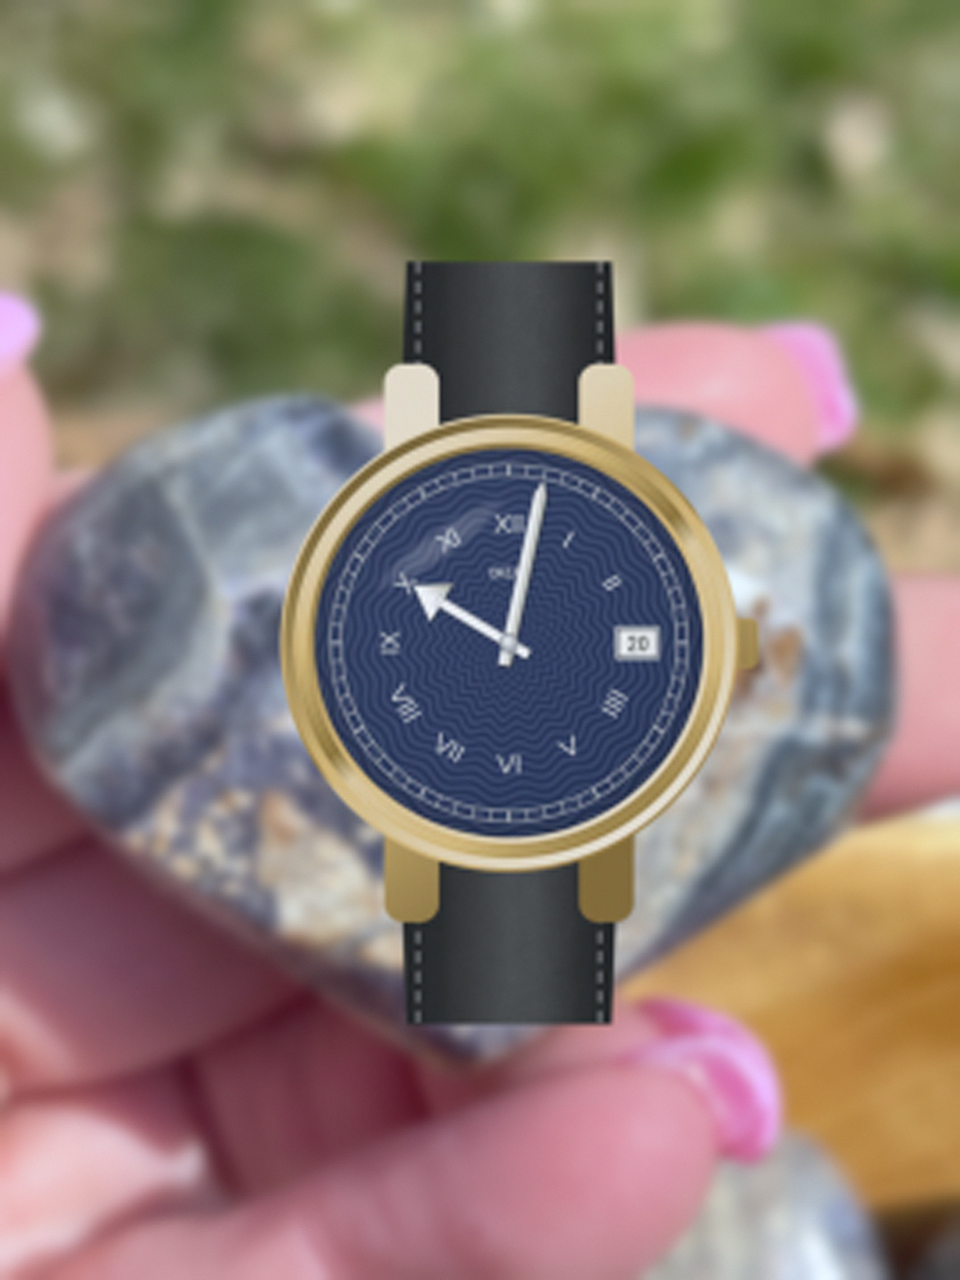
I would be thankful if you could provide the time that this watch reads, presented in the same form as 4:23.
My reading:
10:02
